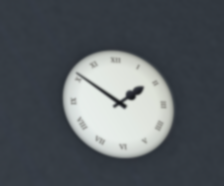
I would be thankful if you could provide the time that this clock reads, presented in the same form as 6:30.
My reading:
1:51
